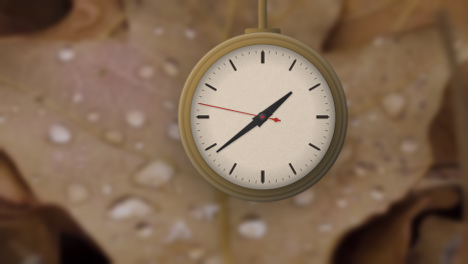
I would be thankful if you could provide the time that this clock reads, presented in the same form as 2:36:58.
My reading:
1:38:47
